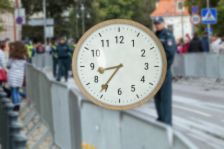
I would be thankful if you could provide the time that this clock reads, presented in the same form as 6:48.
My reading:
8:36
